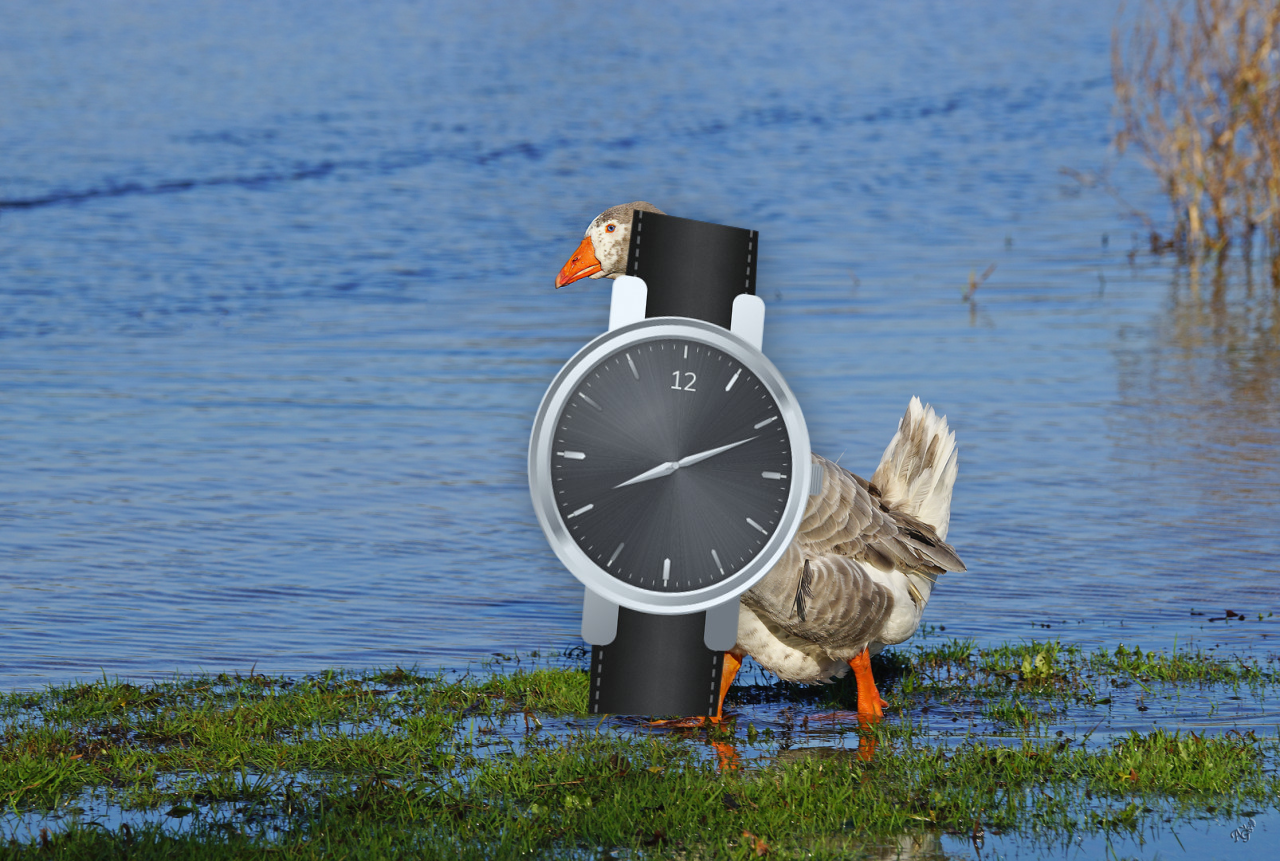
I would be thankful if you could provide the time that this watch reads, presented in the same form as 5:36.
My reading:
8:11
